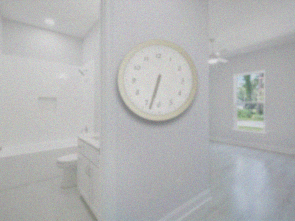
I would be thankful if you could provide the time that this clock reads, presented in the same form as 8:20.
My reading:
6:33
